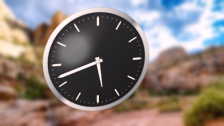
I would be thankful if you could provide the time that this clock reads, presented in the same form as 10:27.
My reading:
5:42
